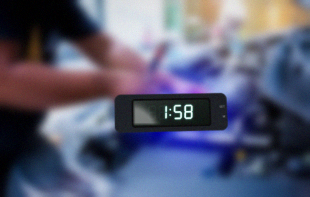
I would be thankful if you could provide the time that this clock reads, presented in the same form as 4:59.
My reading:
1:58
